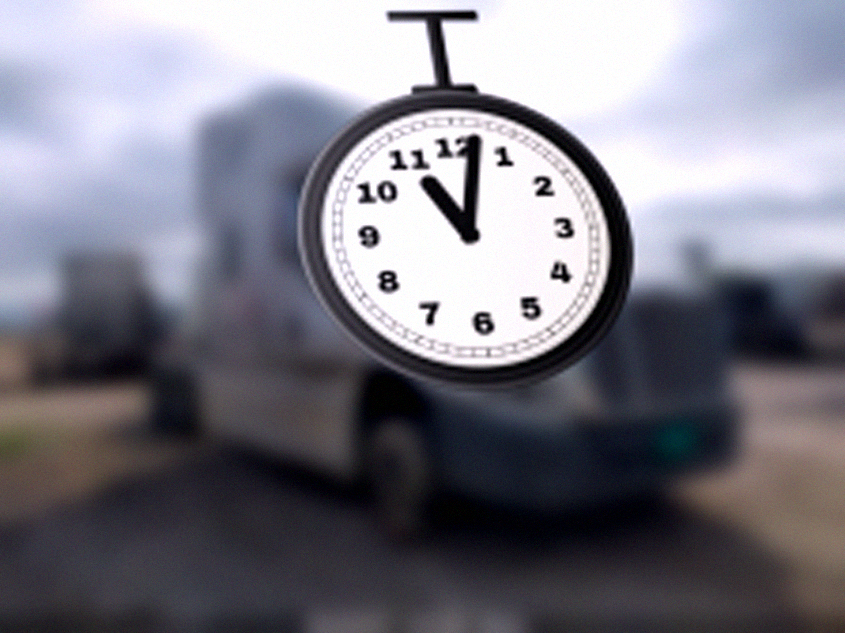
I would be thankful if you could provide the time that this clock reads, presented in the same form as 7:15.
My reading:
11:02
